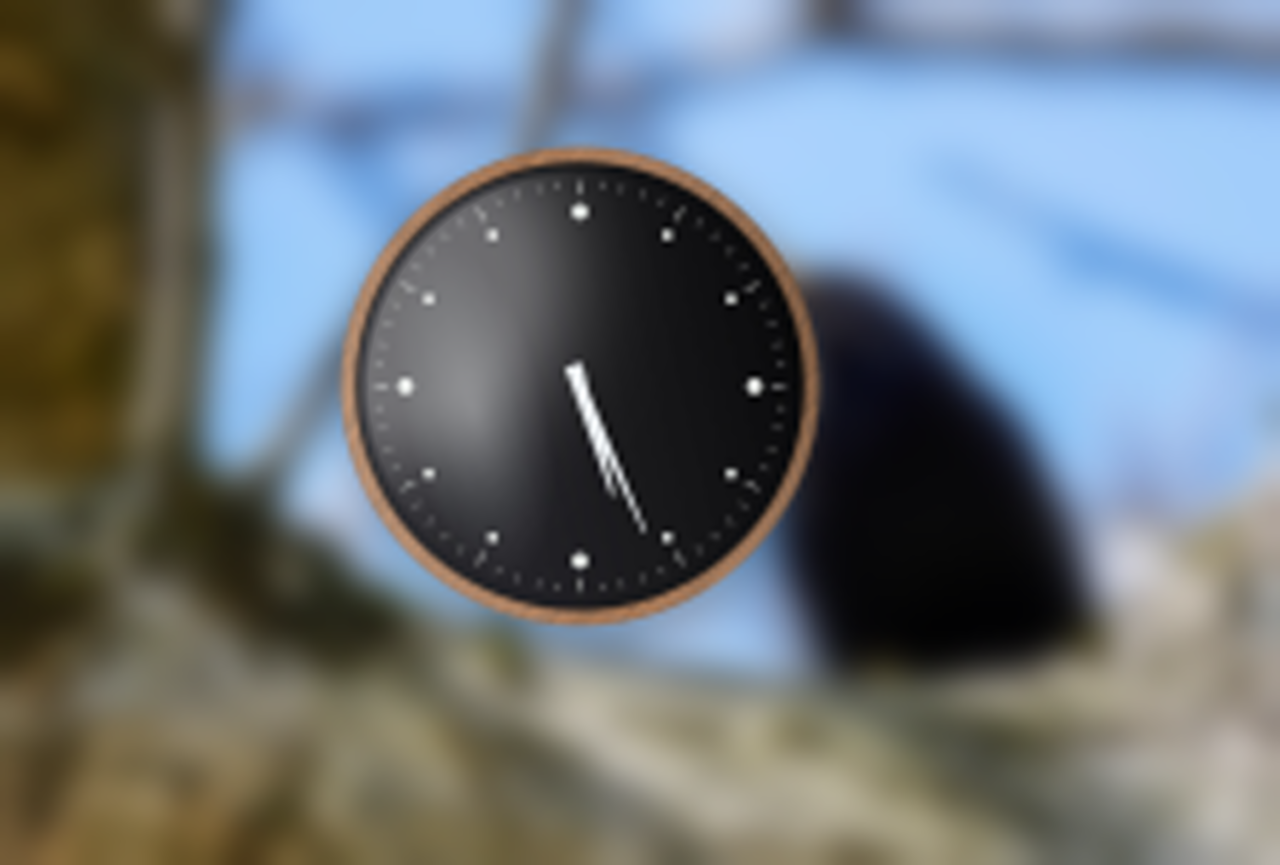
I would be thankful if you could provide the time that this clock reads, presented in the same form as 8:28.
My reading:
5:26
